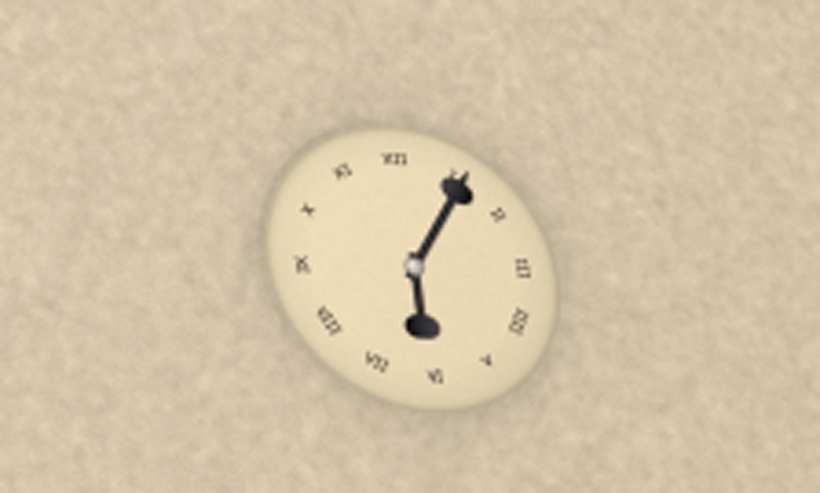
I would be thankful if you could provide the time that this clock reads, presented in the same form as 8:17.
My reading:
6:06
